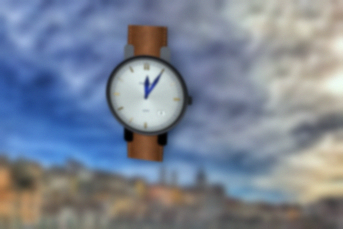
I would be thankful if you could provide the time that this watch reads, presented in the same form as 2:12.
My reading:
12:05
